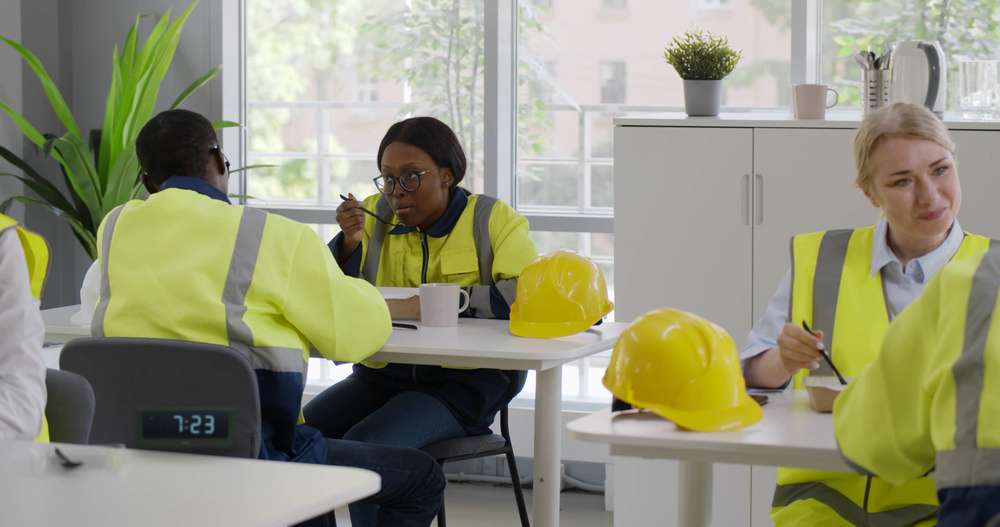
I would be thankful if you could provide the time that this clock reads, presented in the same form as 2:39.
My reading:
7:23
